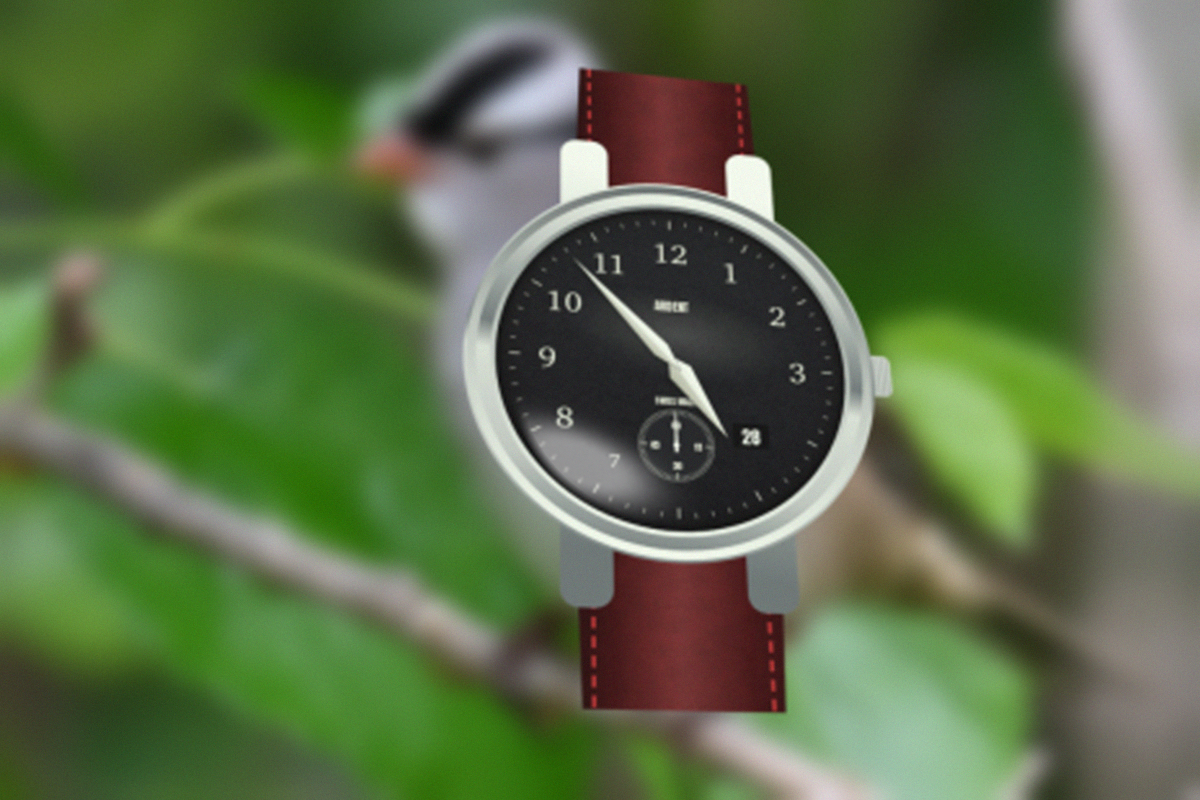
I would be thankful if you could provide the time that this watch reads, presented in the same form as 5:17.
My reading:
4:53
